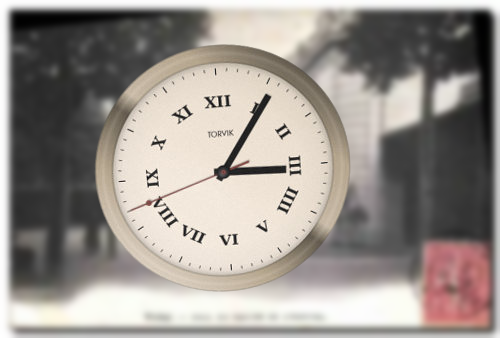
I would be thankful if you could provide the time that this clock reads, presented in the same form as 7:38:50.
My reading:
3:05:42
